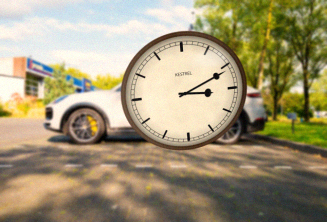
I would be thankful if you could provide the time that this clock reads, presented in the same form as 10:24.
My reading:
3:11
